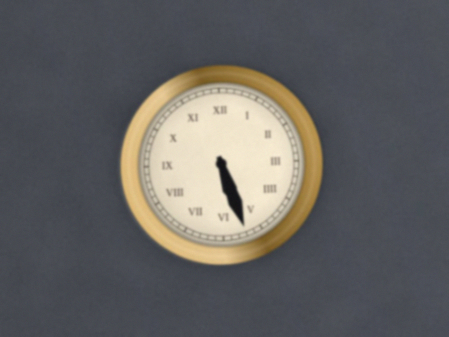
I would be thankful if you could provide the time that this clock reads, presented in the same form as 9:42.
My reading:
5:27
